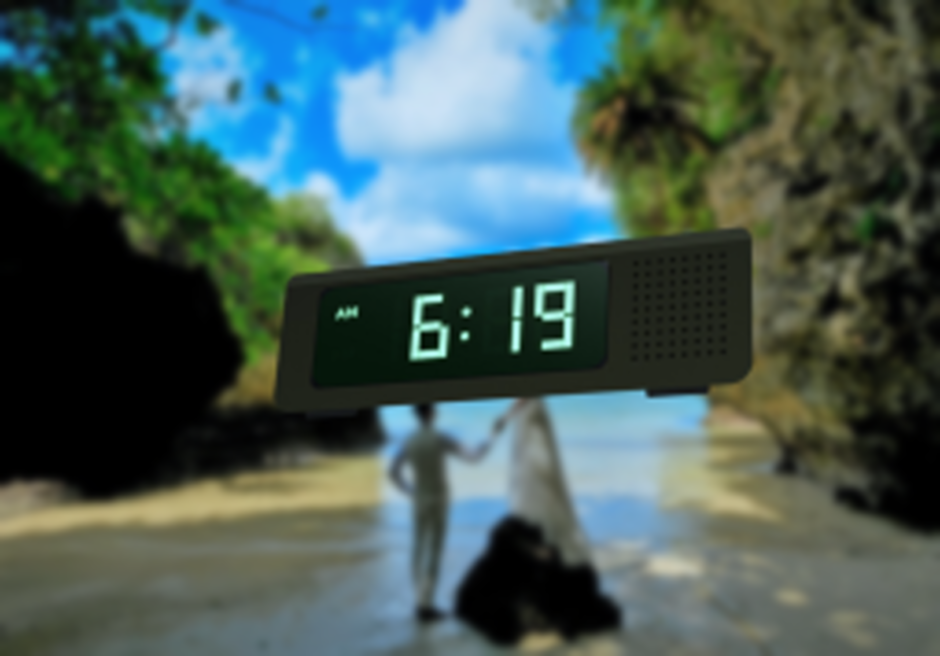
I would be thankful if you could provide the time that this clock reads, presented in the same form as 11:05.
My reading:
6:19
